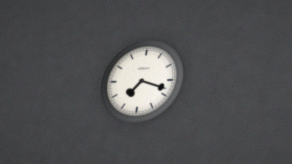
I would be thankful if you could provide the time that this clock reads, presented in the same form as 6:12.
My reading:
7:18
